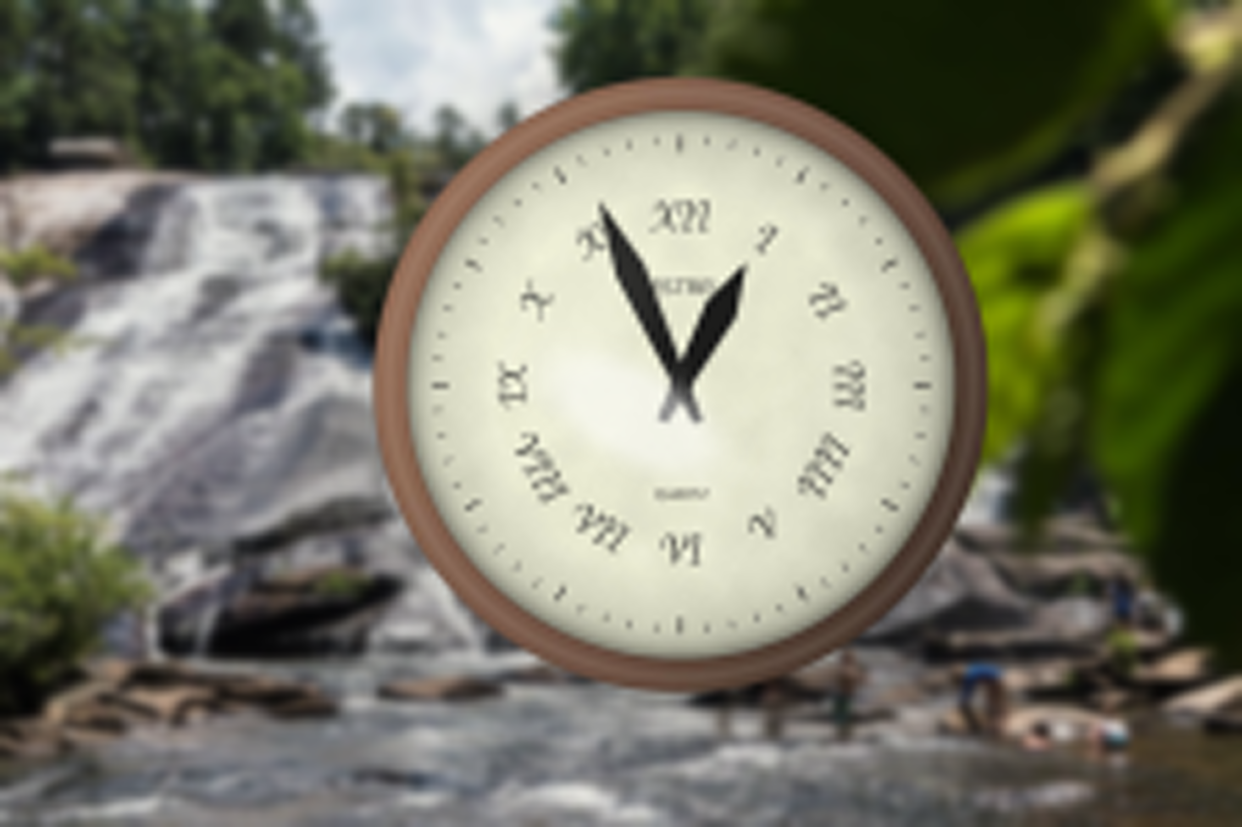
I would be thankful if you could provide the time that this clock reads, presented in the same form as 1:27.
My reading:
12:56
